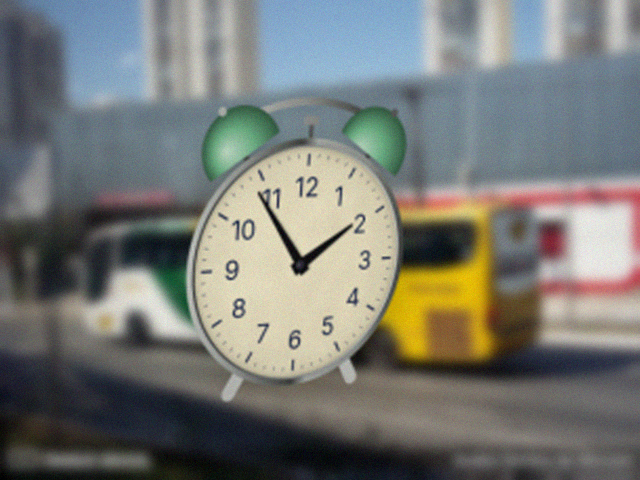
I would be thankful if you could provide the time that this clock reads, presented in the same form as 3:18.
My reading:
1:54
